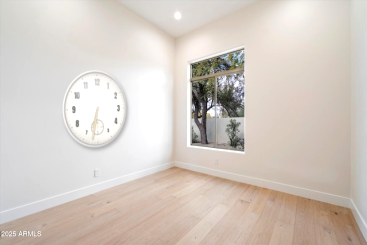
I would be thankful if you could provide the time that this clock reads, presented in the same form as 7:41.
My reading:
6:32
